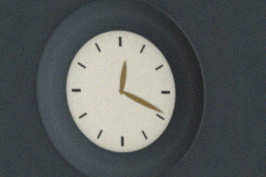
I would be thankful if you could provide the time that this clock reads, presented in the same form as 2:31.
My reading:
12:19
